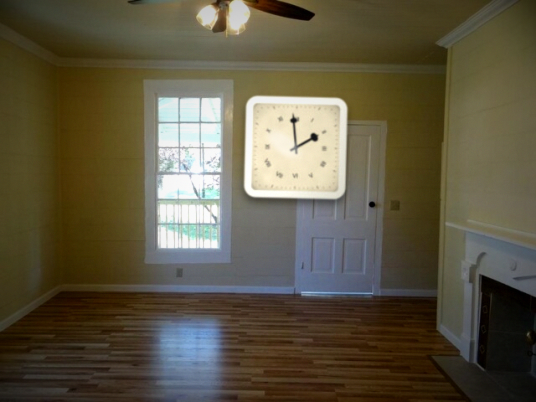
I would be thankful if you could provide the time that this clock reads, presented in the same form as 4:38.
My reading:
1:59
